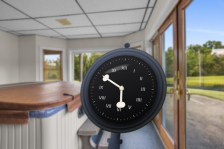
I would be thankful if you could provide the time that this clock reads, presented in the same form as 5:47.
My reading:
5:50
